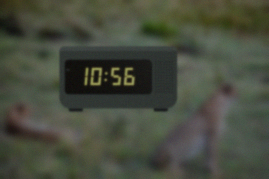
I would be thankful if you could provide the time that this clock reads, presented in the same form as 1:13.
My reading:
10:56
